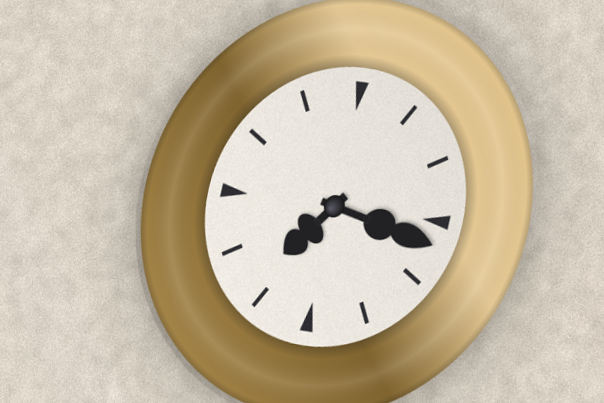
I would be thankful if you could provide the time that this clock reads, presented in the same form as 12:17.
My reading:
7:17
